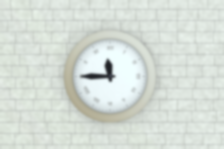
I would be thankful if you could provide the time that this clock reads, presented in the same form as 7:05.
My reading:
11:45
